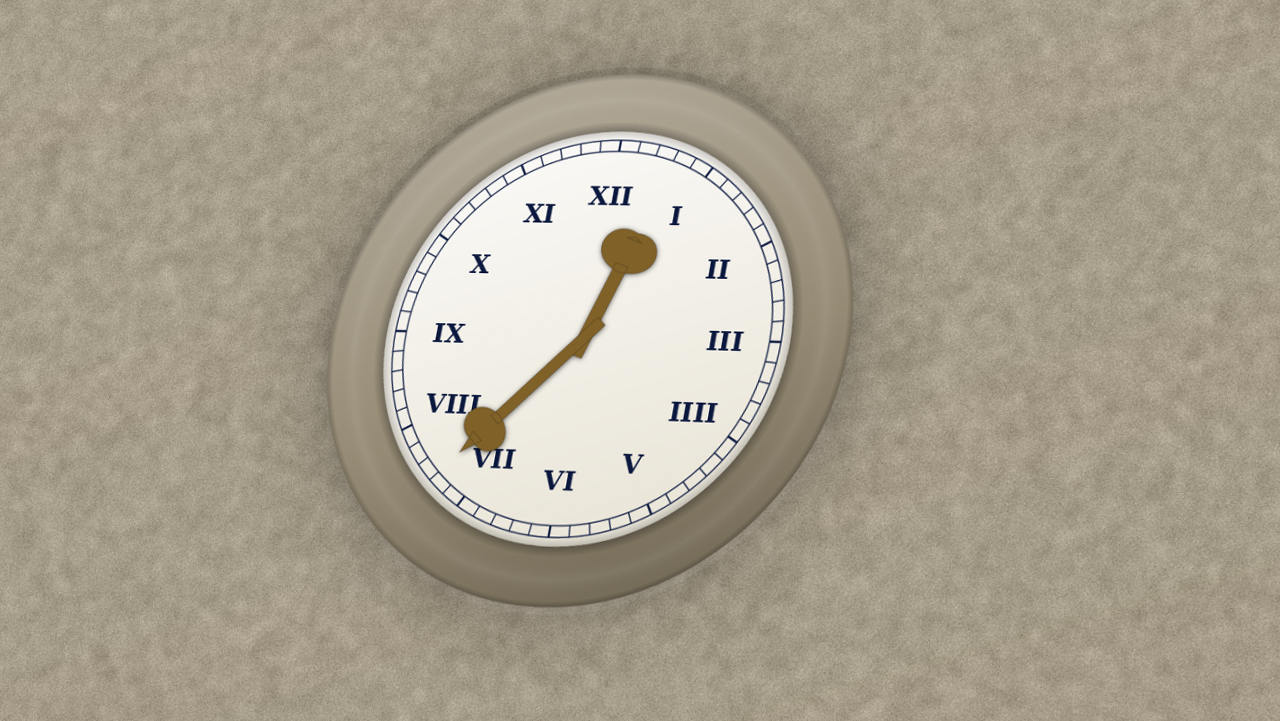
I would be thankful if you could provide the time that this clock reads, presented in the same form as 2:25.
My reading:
12:37
